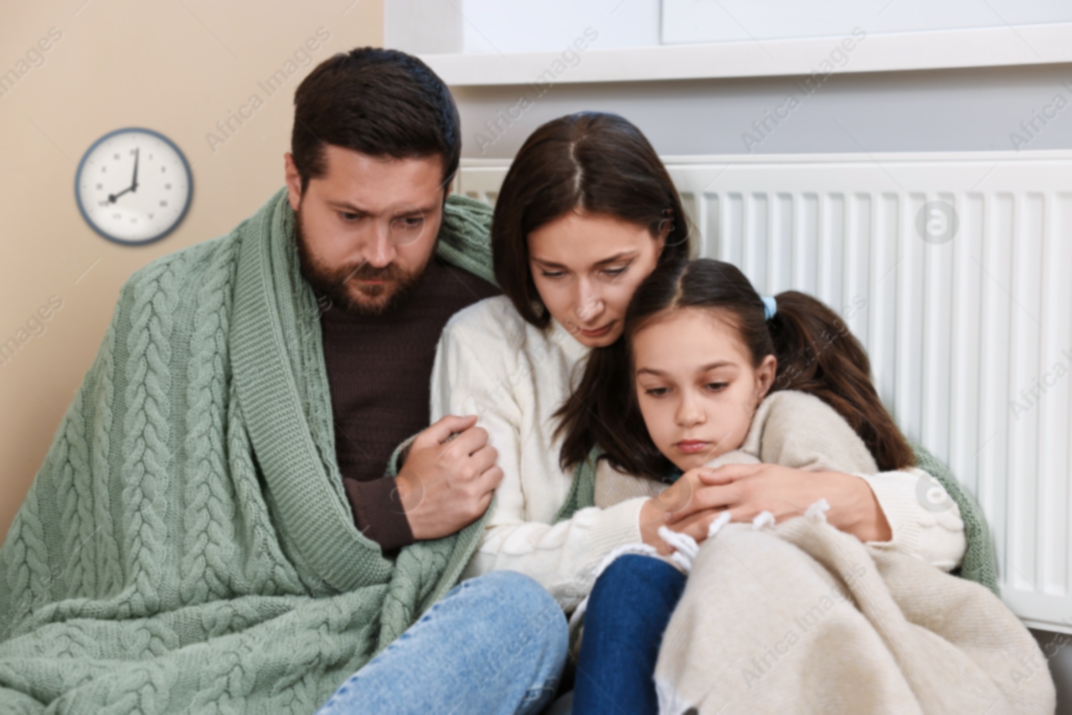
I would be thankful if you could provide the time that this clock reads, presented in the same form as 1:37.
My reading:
8:01
